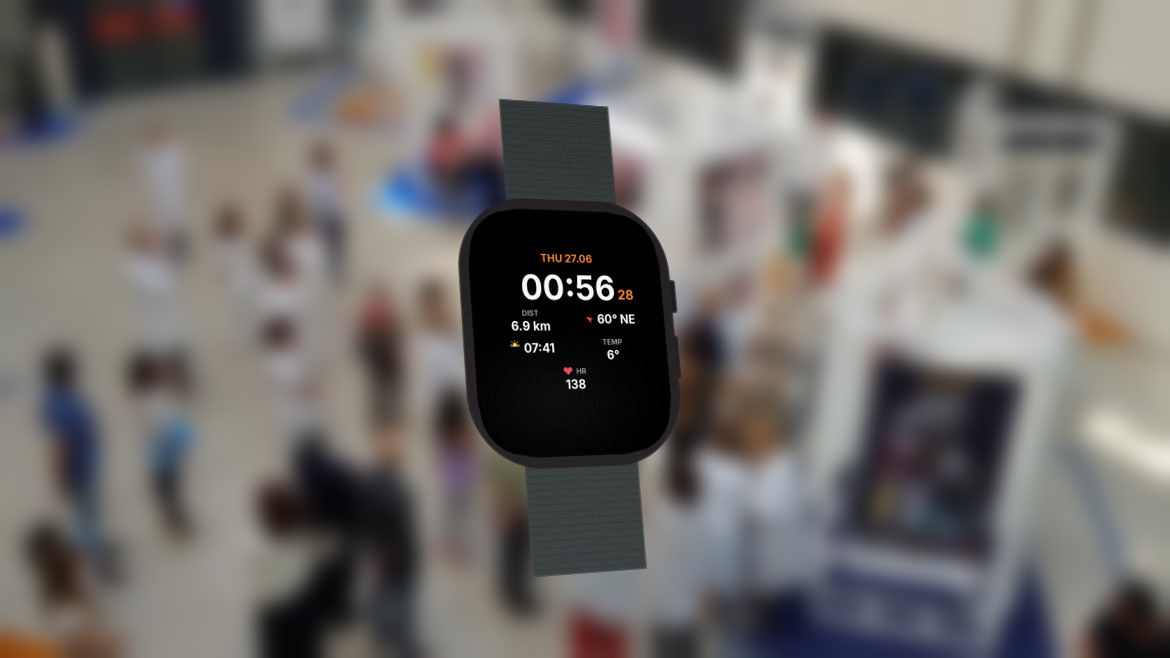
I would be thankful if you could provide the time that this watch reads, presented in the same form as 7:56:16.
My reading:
0:56:28
